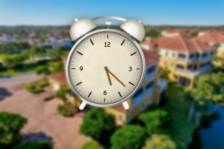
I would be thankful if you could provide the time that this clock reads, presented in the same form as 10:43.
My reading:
5:22
